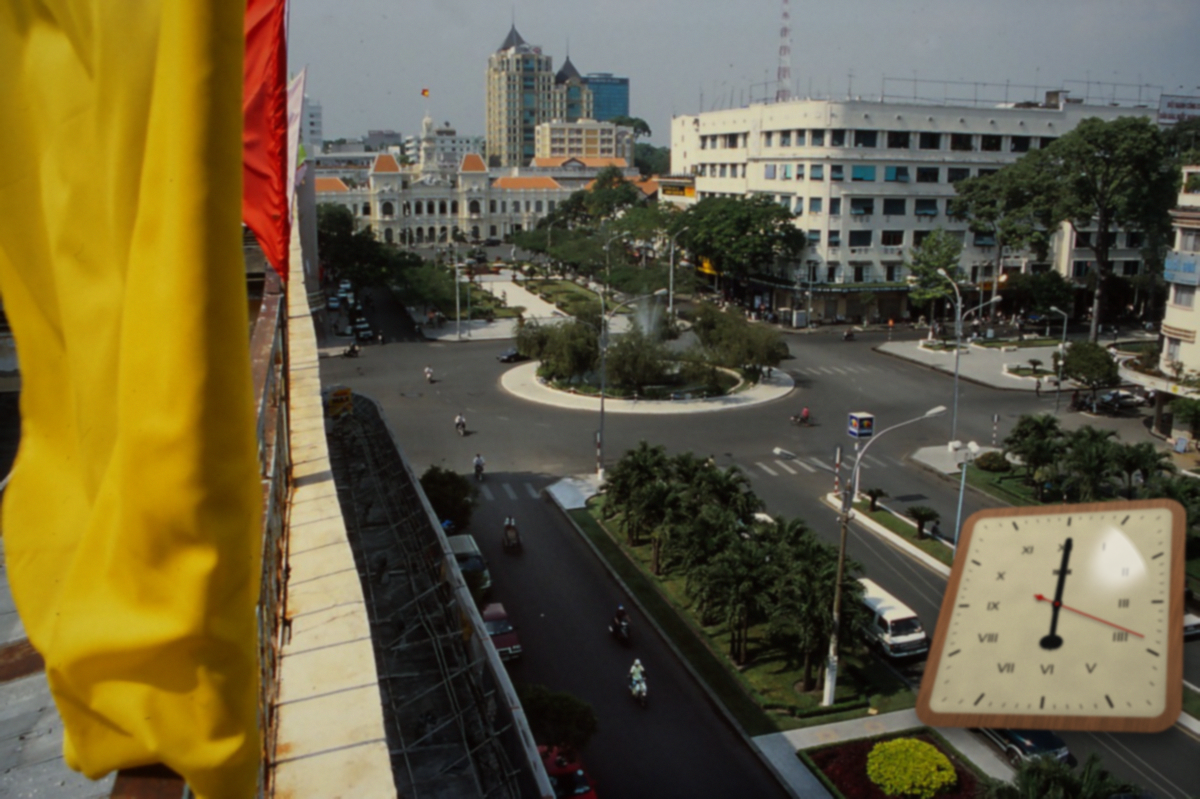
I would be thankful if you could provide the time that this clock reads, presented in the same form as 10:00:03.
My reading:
6:00:19
